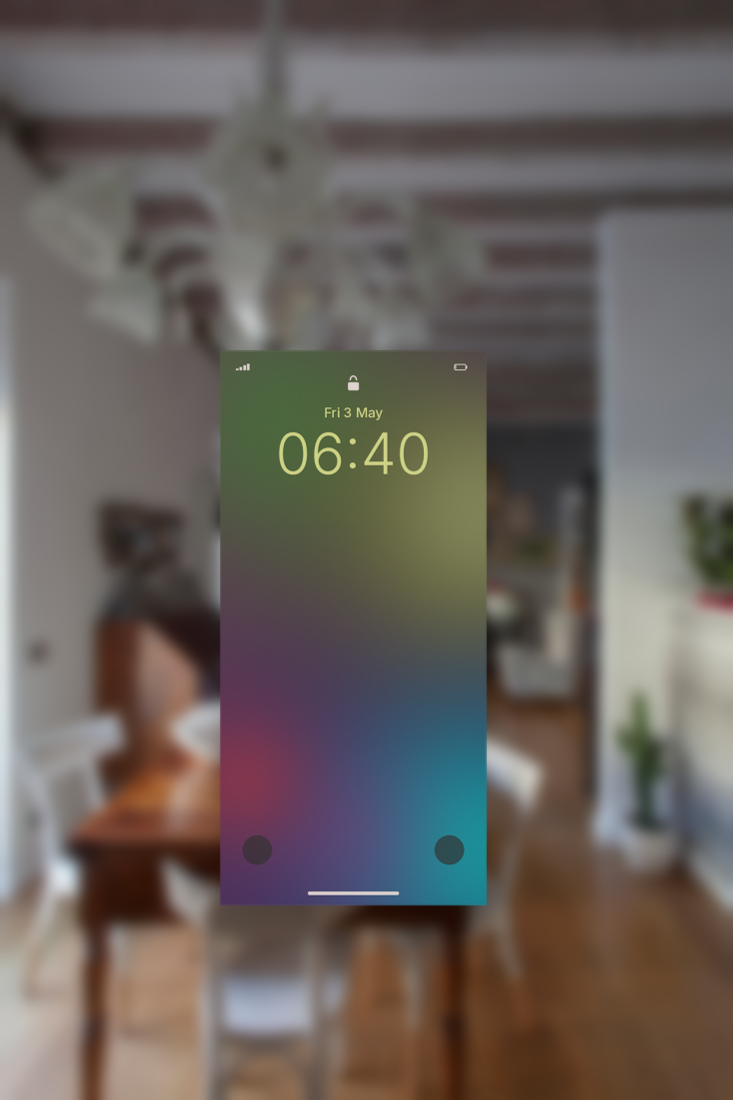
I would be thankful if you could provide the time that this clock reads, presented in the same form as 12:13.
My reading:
6:40
